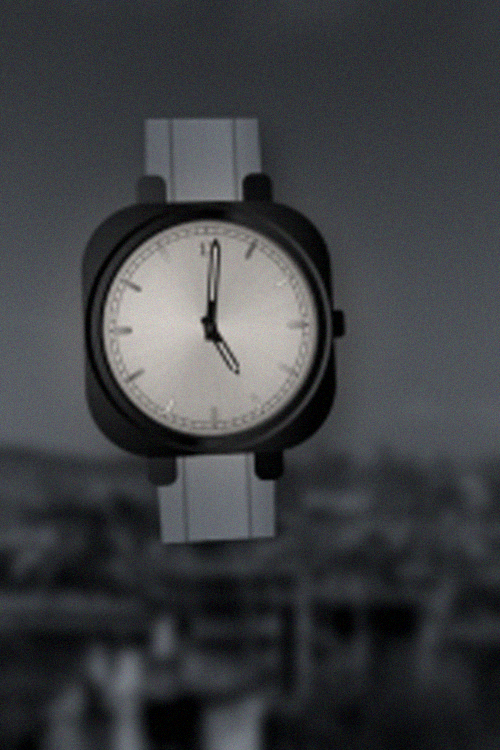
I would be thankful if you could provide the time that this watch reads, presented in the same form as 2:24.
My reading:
5:01
